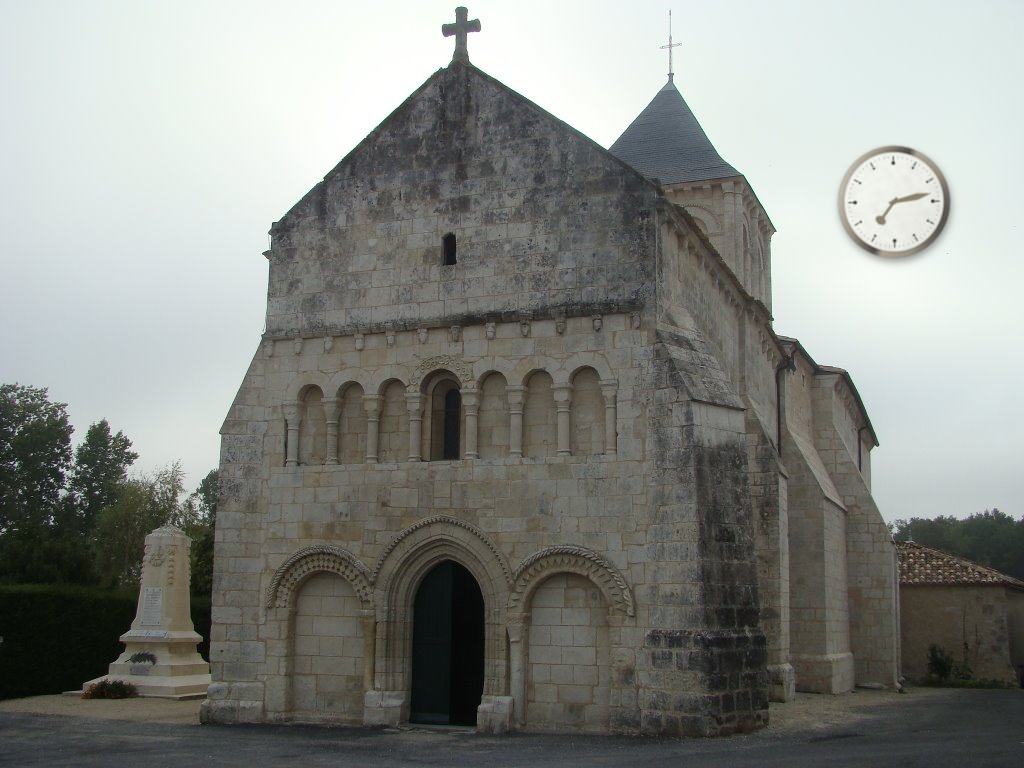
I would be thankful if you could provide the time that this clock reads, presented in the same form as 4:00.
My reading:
7:13
